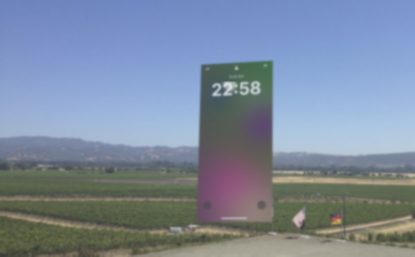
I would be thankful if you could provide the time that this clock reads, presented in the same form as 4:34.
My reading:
22:58
